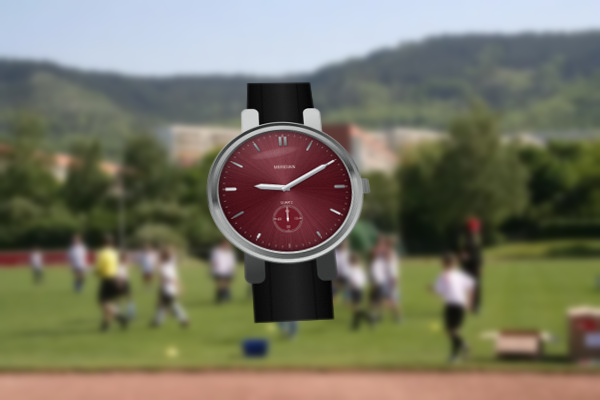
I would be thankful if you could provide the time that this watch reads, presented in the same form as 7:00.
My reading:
9:10
